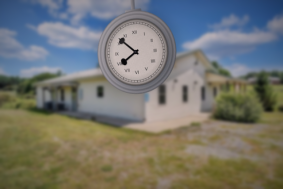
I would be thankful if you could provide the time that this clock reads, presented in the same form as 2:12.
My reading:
7:52
